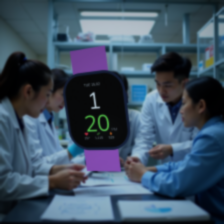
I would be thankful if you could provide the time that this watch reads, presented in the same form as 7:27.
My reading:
1:20
